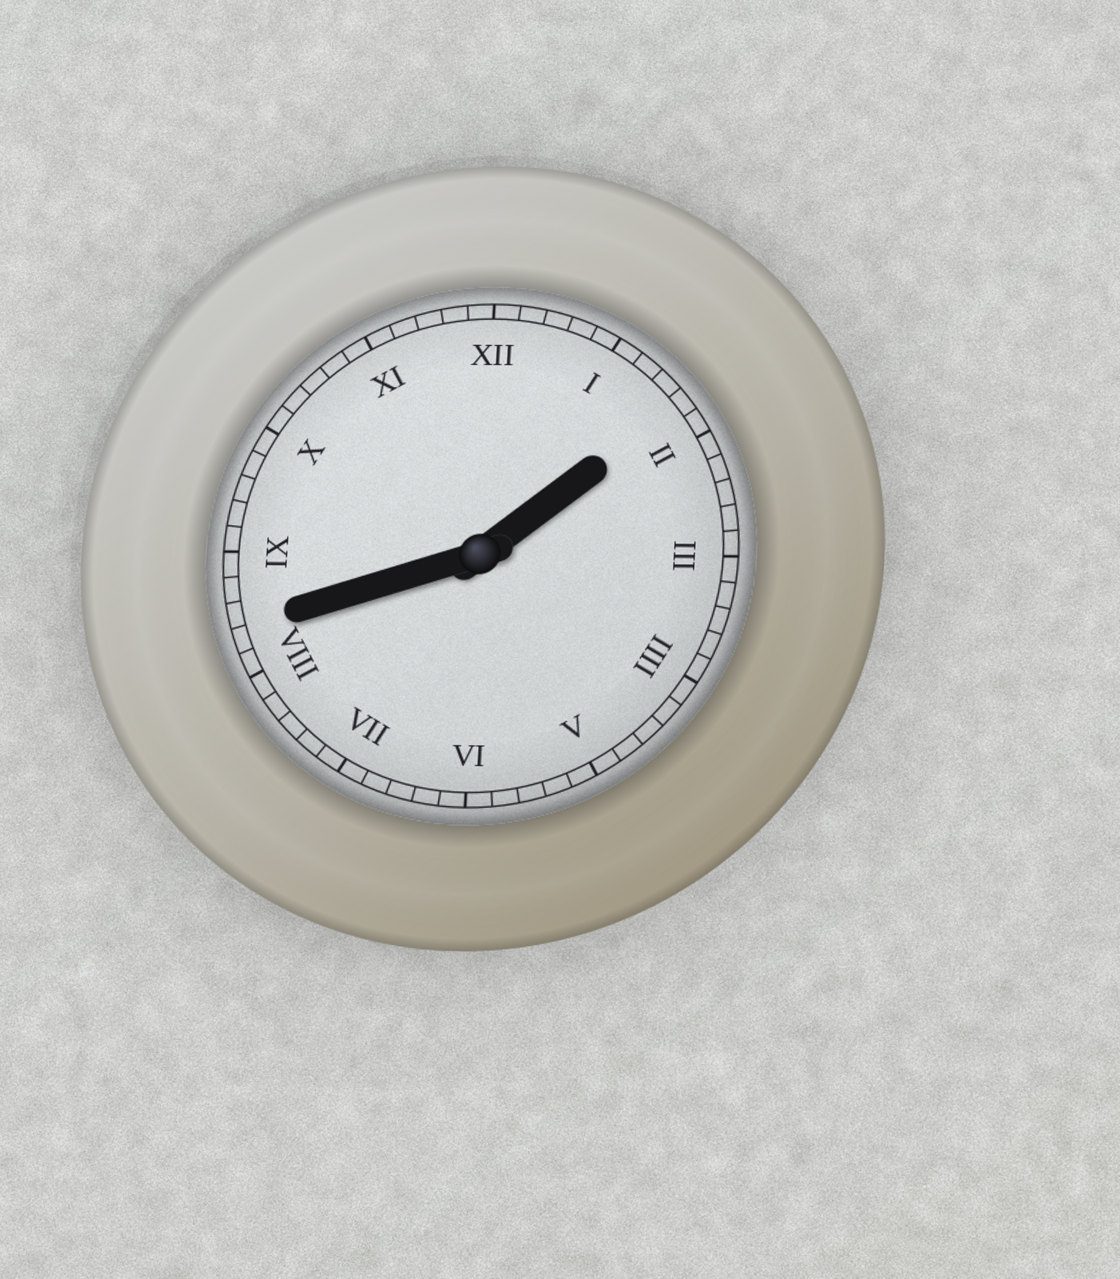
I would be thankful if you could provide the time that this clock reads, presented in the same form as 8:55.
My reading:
1:42
